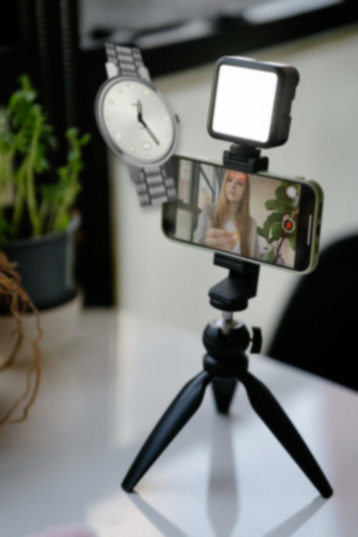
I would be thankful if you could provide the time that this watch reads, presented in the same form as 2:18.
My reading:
12:25
